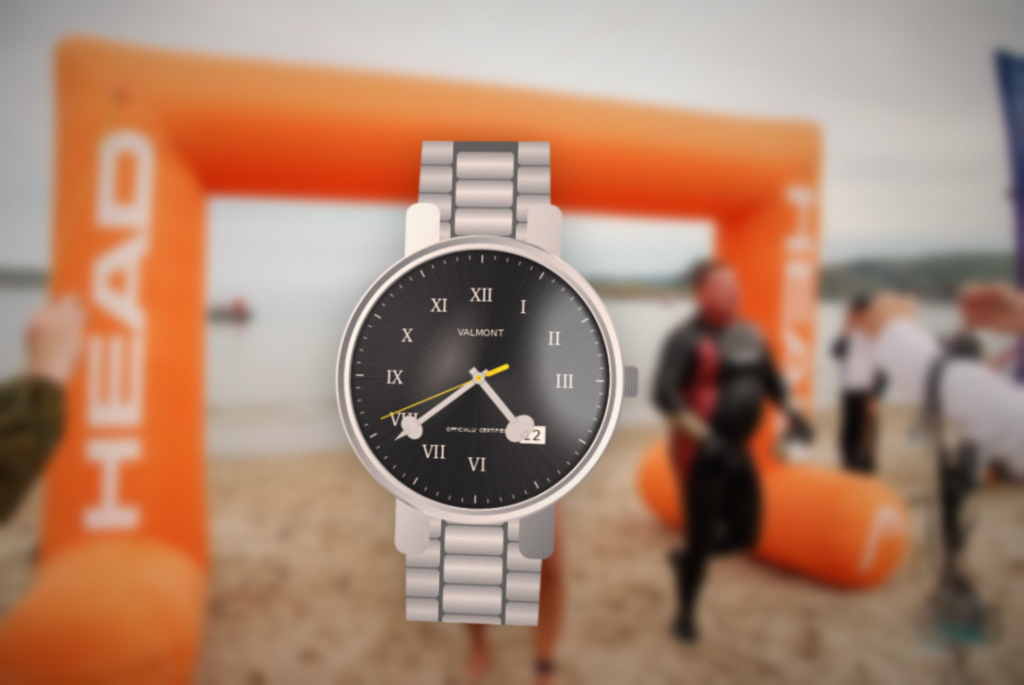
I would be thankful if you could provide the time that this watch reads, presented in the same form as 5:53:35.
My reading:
4:38:41
